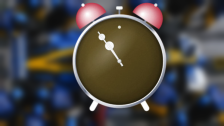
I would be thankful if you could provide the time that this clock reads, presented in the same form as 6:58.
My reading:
10:54
